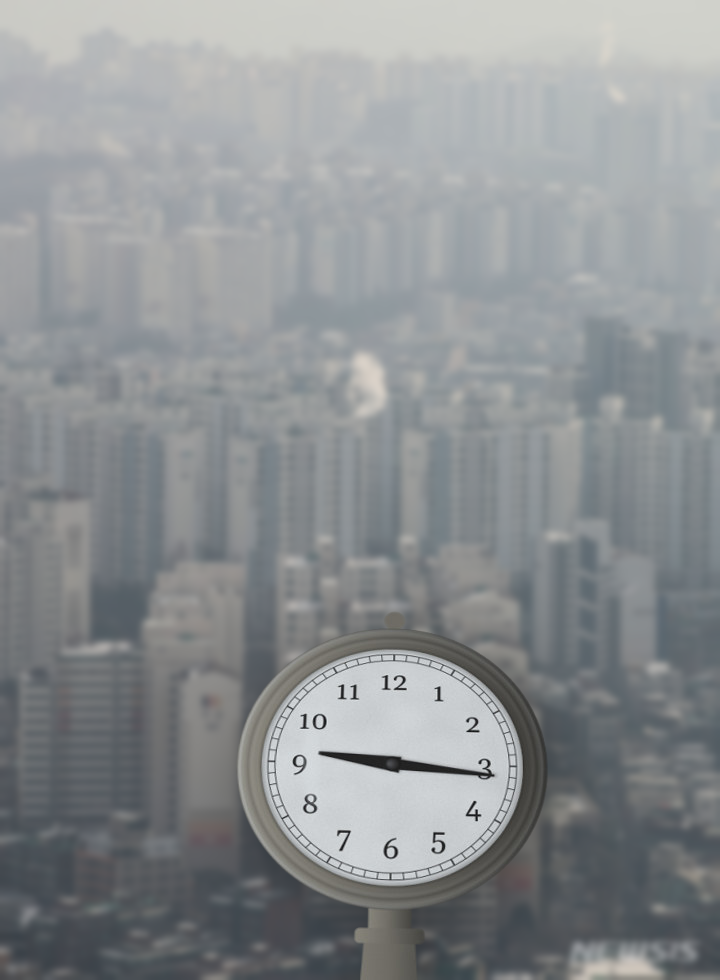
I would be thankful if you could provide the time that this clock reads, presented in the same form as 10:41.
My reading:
9:16
